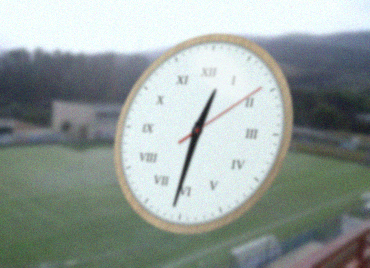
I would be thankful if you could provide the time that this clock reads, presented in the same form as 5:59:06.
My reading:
12:31:09
